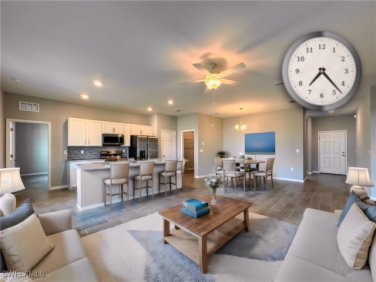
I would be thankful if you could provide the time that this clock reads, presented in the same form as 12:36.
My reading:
7:23
